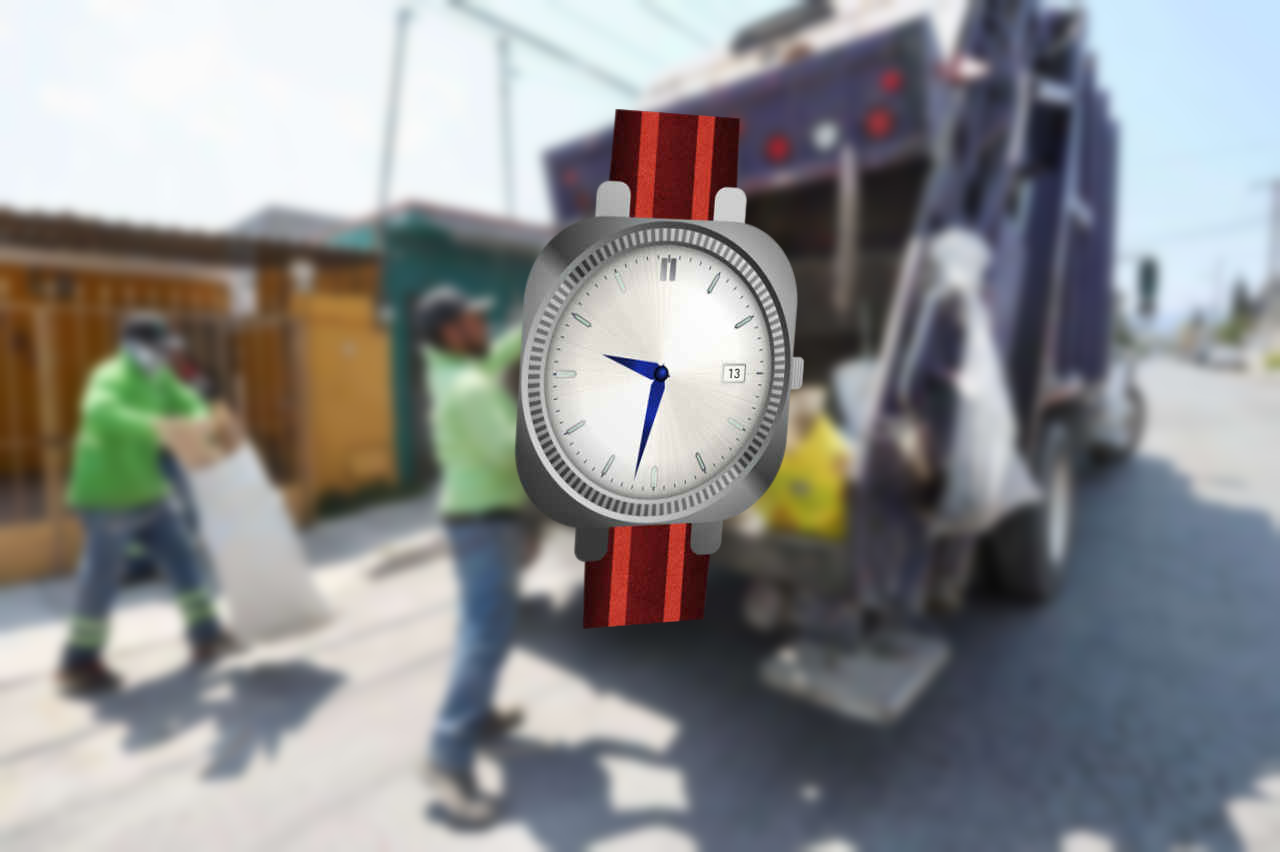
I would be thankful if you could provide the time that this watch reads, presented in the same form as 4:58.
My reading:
9:32
